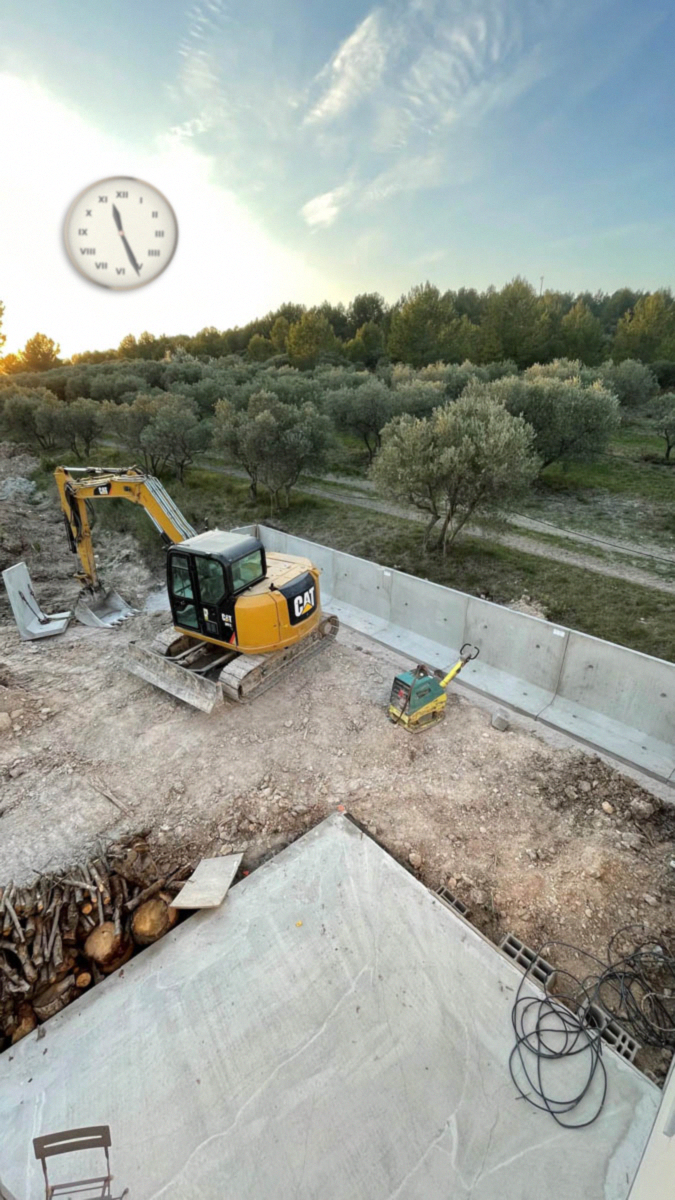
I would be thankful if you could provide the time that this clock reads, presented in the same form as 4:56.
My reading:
11:26
